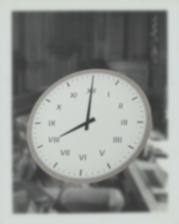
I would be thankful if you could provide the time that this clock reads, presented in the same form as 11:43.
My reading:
8:00
